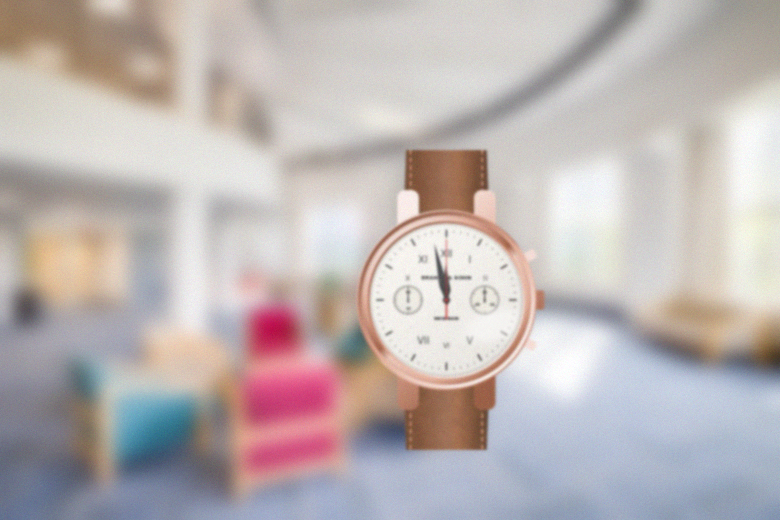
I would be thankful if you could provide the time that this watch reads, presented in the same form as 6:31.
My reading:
11:58
